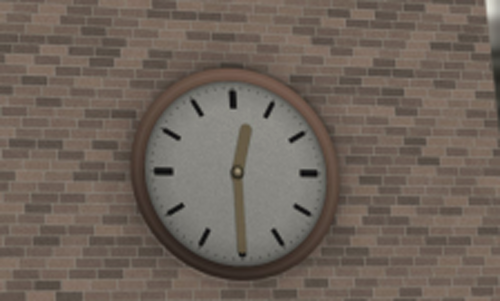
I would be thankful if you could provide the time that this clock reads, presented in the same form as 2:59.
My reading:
12:30
